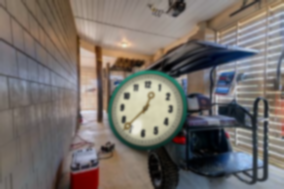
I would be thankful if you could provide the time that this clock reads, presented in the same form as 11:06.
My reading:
12:37
